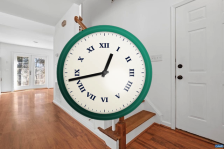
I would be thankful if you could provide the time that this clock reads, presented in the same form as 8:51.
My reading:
12:43
